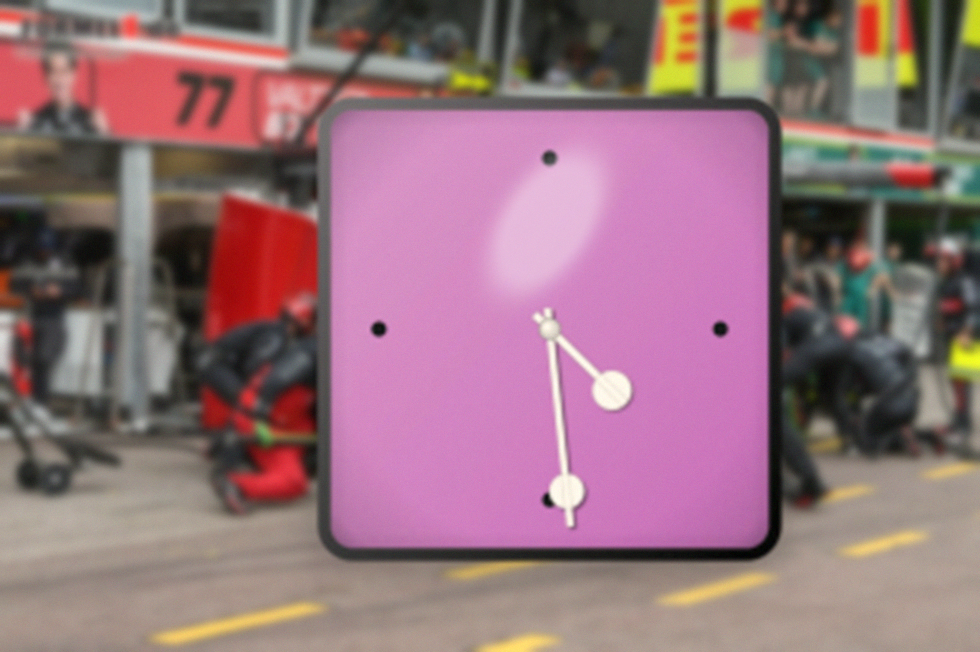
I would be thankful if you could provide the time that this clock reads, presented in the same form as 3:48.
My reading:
4:29
